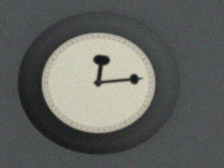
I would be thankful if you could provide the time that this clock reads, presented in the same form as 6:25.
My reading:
12:14
